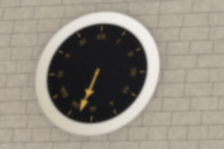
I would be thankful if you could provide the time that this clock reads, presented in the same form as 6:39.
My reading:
6:33
